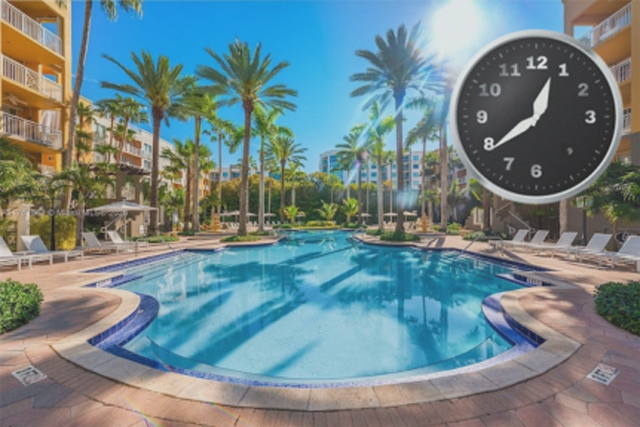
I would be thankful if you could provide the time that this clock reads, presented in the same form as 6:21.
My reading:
12:39
